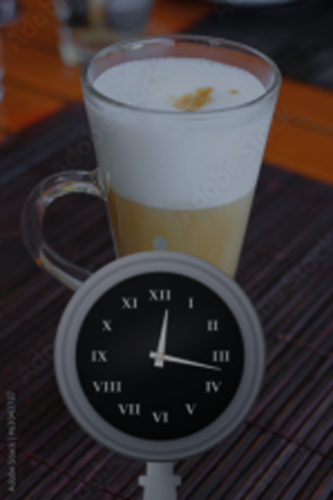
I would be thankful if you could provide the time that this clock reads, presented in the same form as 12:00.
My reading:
12:17
